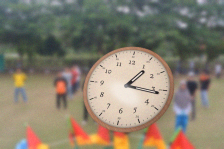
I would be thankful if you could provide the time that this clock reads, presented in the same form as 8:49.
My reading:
1:16
